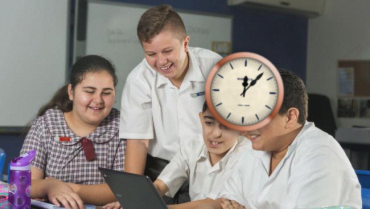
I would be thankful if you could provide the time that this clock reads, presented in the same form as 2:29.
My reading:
12:07
